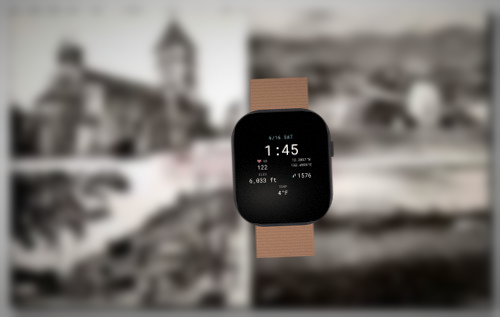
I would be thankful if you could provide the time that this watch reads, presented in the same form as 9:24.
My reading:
1:45
